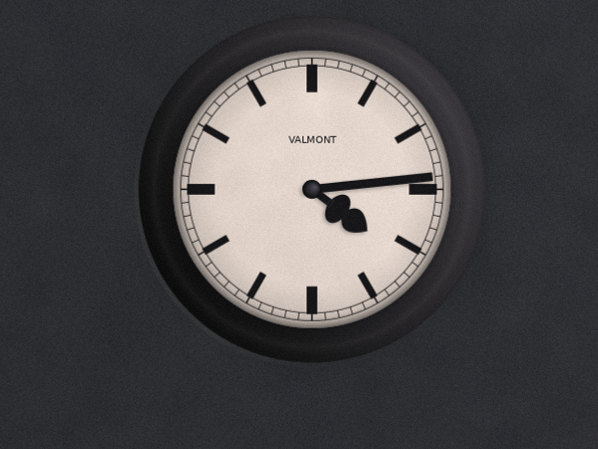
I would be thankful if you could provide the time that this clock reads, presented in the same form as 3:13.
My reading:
4:14
